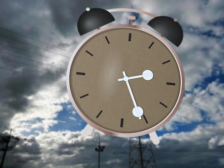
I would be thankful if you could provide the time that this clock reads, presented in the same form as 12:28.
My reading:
2:26
